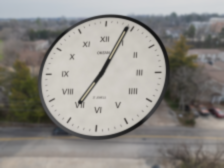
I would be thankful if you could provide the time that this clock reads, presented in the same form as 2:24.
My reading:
7:04
